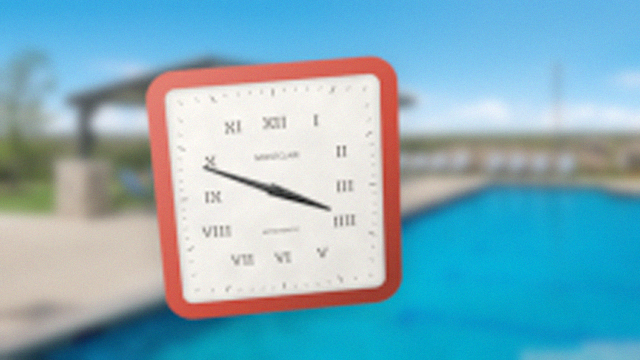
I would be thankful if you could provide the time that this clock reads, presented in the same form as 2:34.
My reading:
3:49
